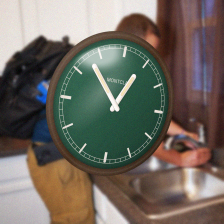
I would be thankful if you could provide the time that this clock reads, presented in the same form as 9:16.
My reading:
12:53
